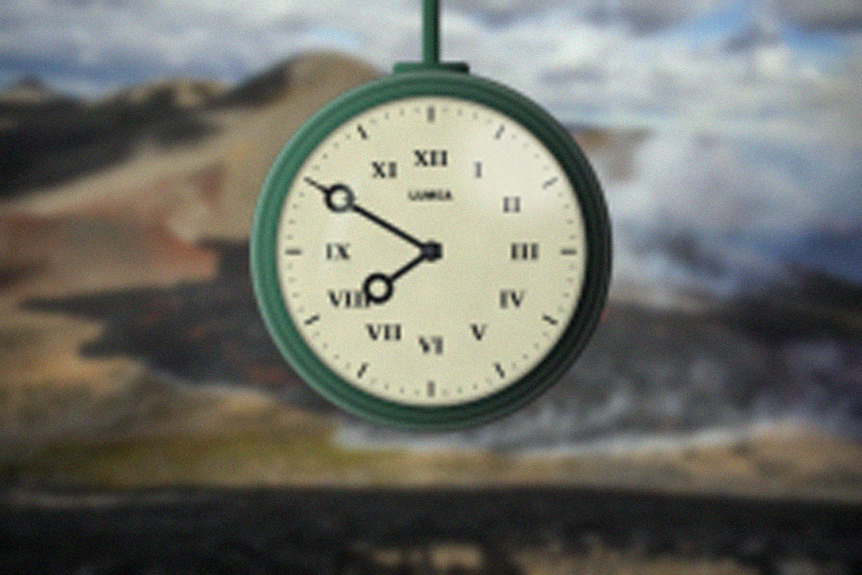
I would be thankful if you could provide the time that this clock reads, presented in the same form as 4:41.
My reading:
7:50
